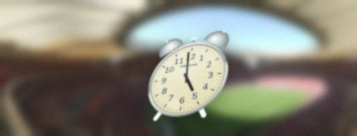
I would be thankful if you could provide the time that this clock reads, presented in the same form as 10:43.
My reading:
4:59
